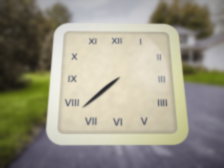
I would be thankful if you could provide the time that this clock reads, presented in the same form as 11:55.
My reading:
7:38
